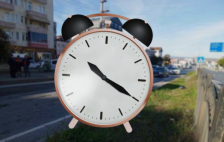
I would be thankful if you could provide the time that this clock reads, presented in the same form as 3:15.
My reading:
10:20
